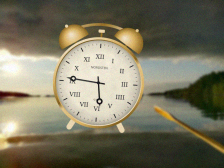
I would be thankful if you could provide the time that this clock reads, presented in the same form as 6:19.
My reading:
5:46
